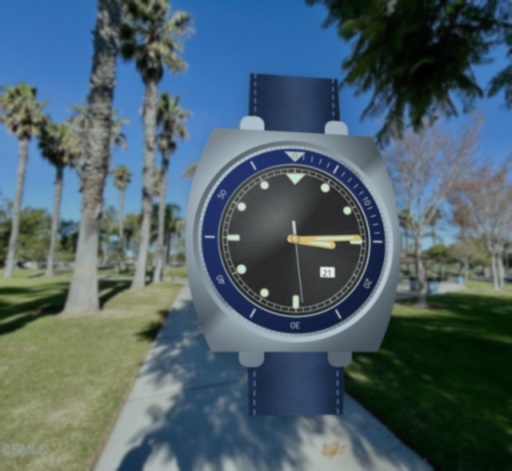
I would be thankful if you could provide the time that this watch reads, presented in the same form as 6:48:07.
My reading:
3:14:29
